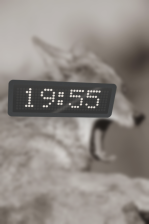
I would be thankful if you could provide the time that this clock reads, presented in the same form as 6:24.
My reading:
19:55
